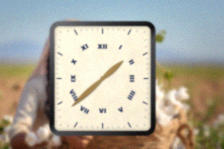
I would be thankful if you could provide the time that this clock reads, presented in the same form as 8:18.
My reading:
1:38
